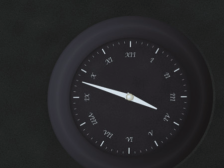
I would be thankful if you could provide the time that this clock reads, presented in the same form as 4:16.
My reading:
3:48
